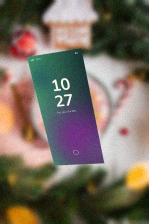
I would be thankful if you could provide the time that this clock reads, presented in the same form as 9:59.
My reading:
10:27
